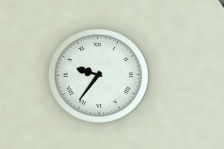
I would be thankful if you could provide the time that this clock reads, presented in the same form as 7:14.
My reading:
9:36
